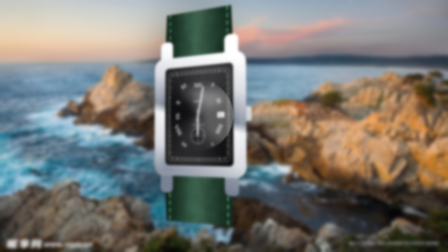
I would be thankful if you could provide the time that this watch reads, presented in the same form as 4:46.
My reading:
6:02
